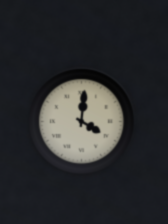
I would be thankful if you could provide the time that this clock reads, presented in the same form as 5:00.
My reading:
4:01
